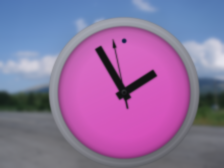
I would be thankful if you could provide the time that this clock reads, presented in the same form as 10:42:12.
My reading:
1:54:58
